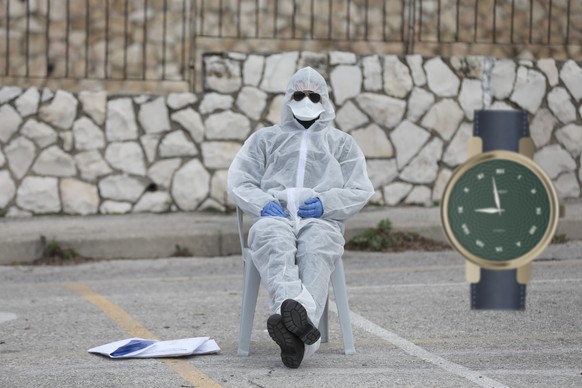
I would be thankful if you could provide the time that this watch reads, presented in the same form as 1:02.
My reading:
8:58
